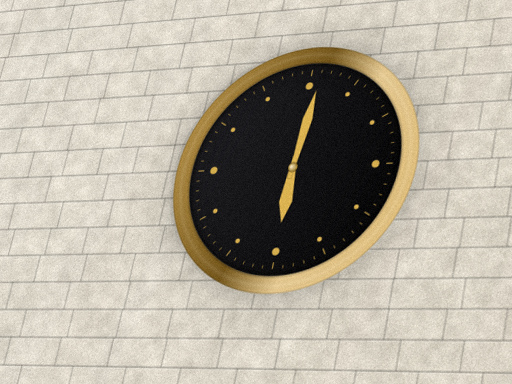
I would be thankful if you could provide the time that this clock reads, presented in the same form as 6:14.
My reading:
6:01
